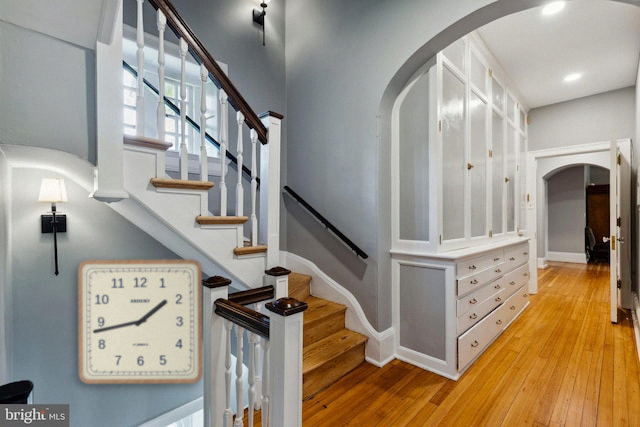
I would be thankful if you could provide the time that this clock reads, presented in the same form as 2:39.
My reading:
1:43
